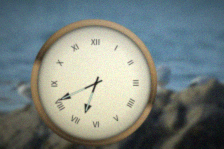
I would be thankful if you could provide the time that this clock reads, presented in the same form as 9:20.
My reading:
6:41
